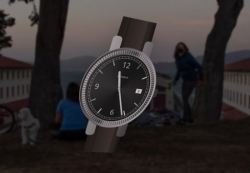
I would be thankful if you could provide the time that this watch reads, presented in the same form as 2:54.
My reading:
11:26
